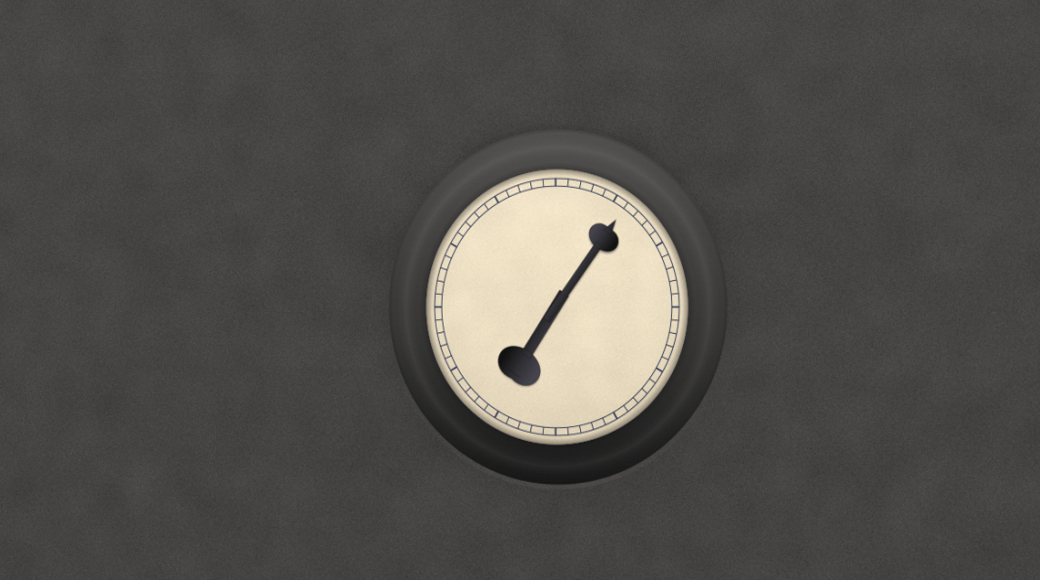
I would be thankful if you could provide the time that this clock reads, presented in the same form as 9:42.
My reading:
7:06
